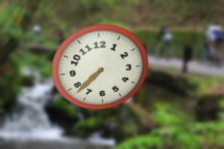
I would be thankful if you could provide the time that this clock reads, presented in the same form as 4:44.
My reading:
7:38
